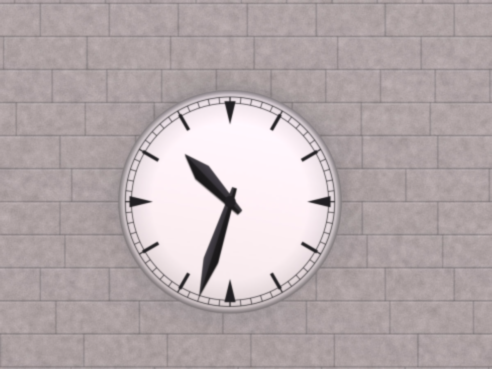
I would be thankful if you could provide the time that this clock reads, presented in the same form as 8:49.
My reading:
10:33
